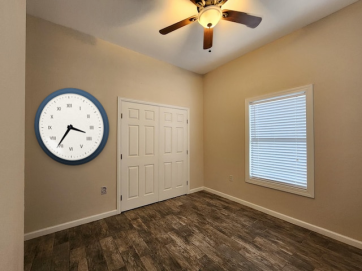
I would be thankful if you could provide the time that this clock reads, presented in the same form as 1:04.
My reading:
3:36
